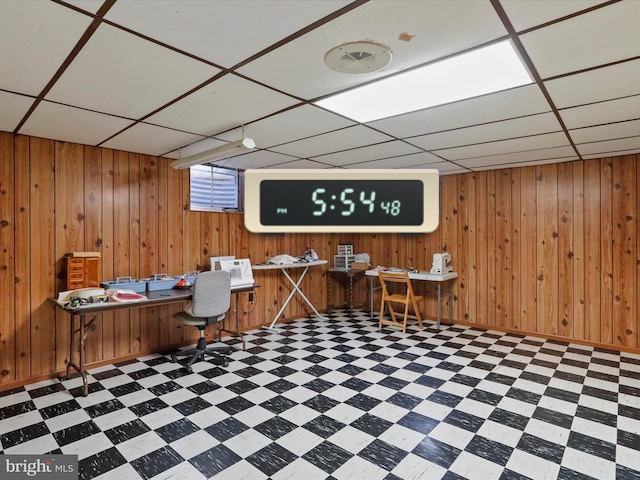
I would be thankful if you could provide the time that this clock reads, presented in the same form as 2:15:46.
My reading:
5:54:48
